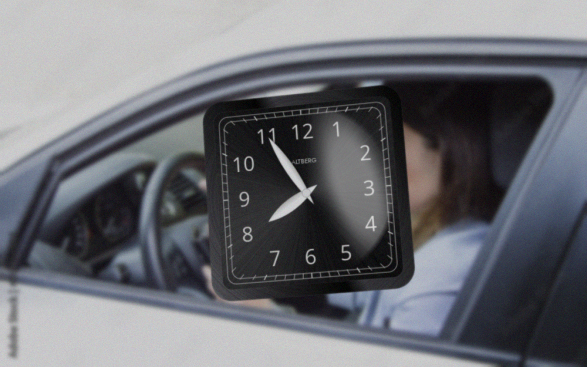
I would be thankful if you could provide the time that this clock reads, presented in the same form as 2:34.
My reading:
7:55
